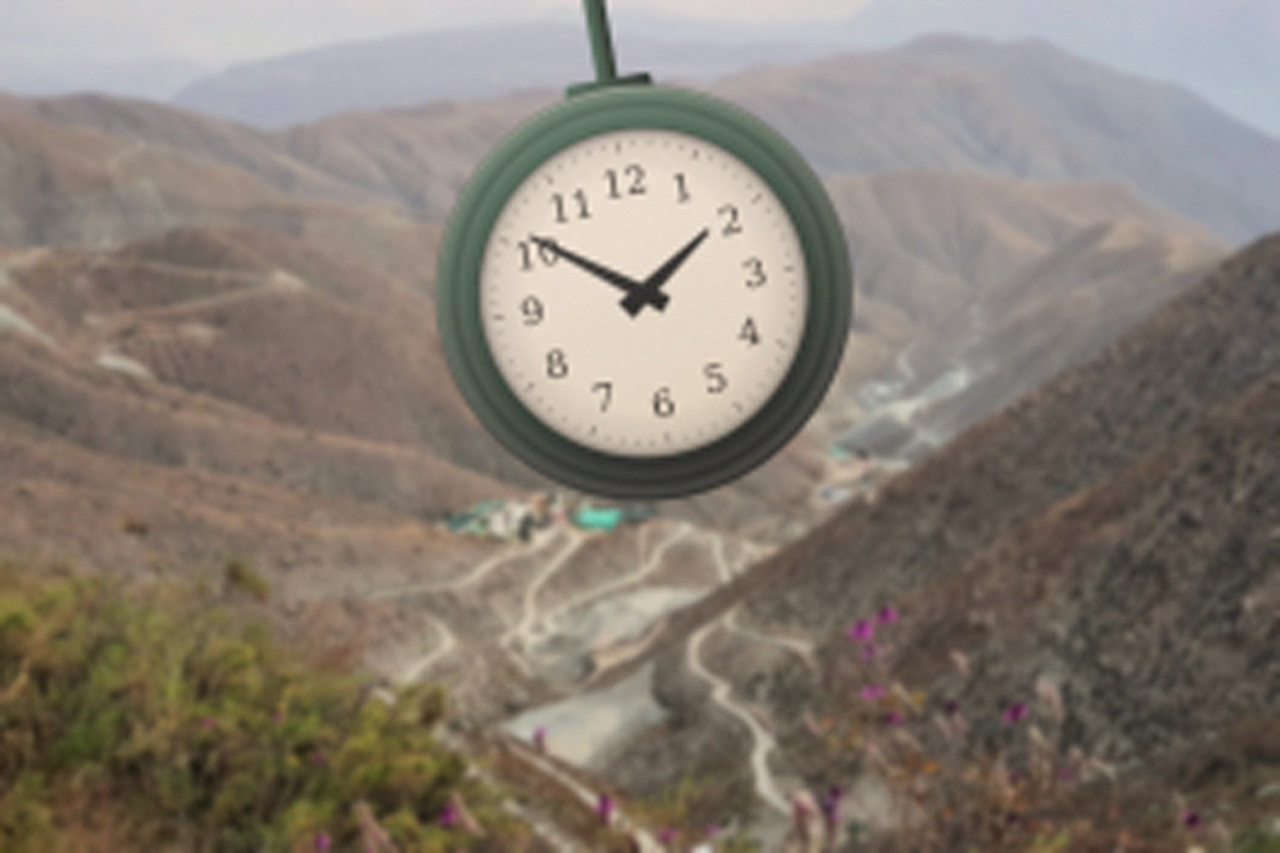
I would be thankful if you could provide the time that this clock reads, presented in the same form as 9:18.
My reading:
1:51
